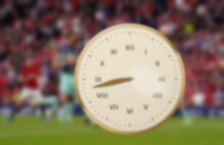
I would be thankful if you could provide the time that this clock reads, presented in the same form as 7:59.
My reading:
8:43
